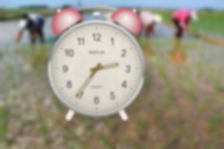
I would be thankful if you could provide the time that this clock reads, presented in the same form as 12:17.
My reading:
2:36
